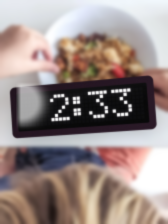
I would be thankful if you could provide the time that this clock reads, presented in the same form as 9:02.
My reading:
2:33
